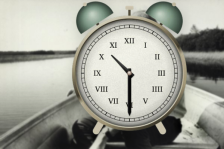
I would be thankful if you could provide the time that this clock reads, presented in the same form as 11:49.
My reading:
10:30
